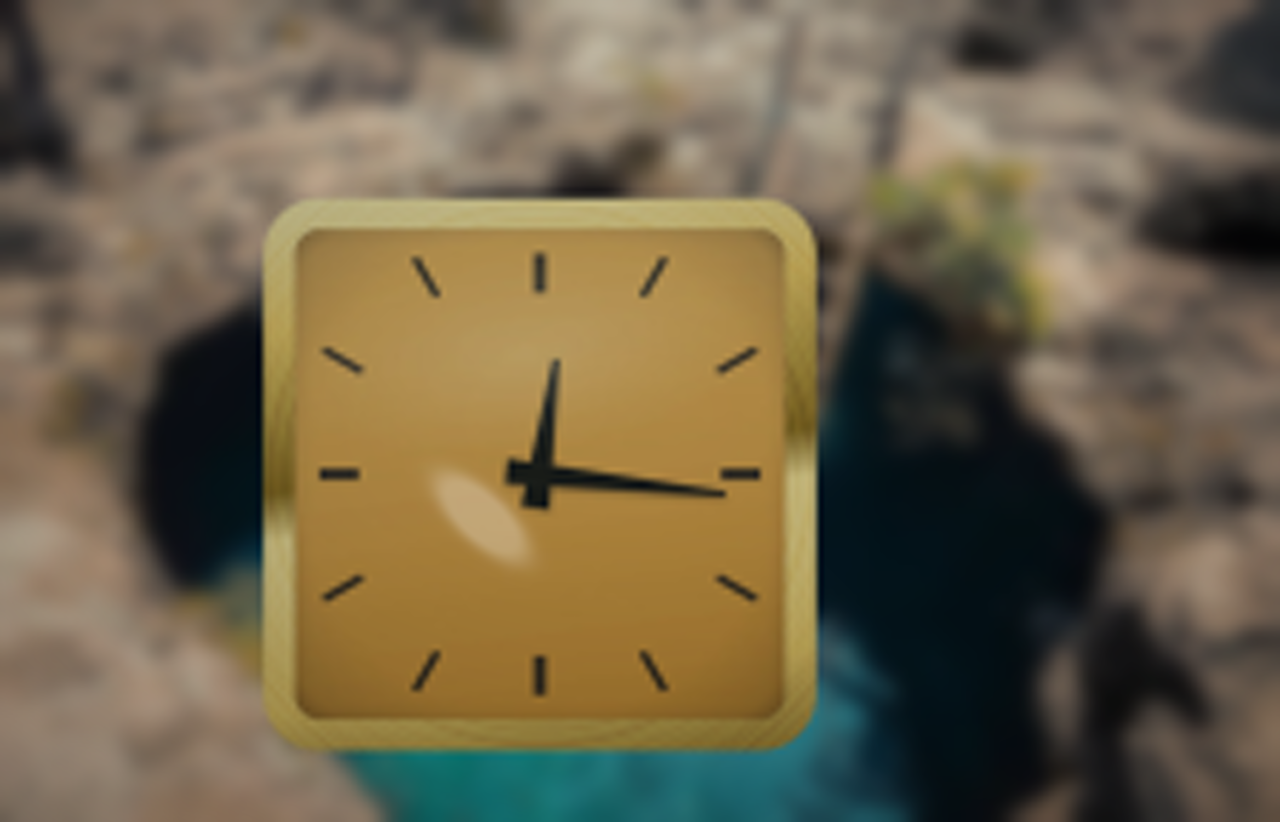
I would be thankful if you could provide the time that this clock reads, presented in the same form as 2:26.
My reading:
12:16
